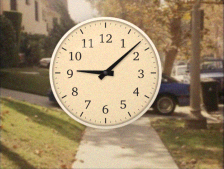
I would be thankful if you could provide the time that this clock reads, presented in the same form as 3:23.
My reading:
9:08
